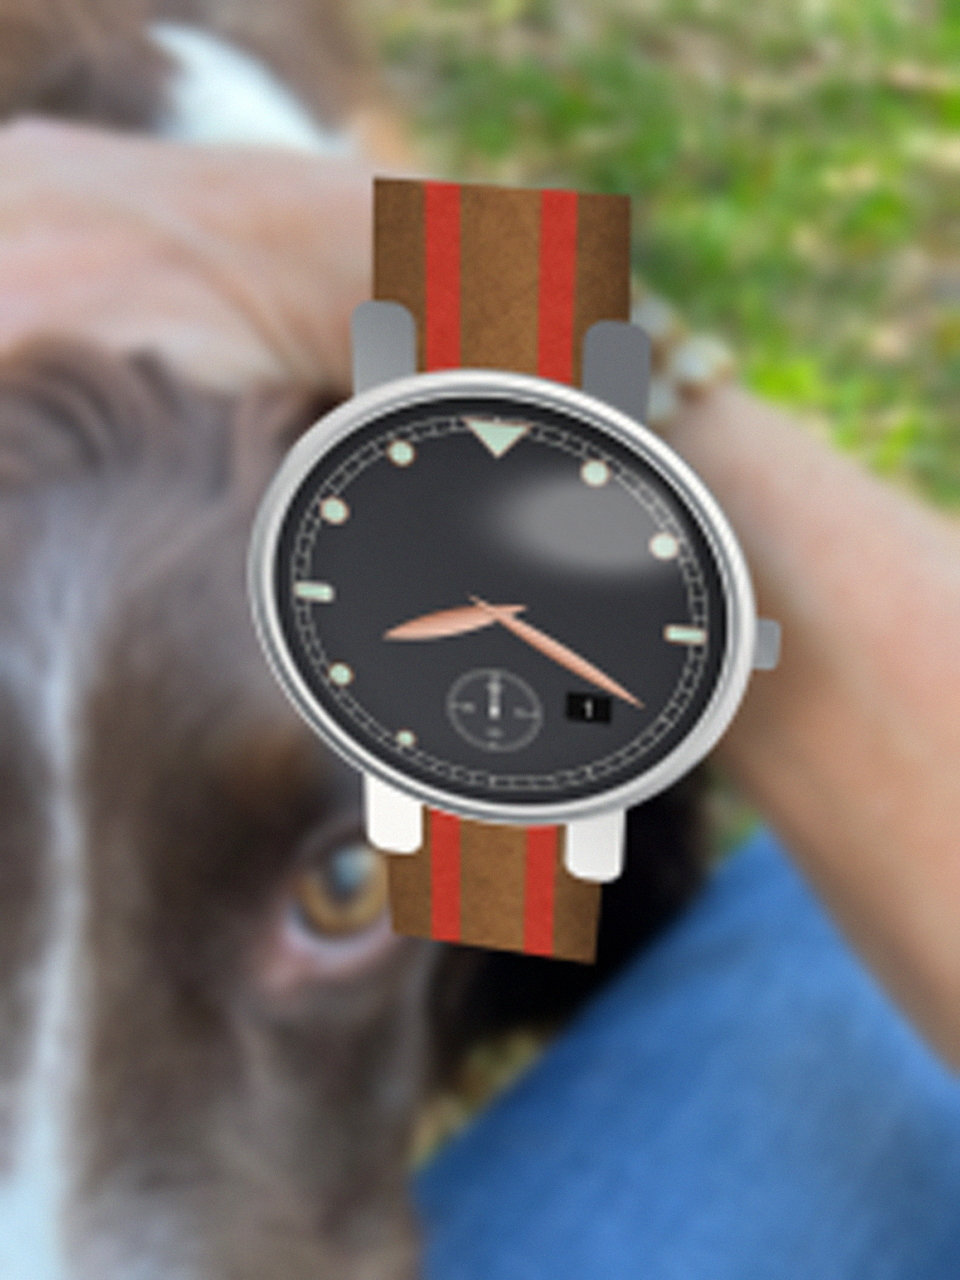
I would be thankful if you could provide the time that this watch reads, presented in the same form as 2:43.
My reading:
8:20
